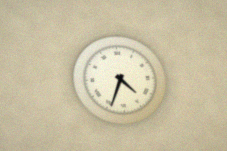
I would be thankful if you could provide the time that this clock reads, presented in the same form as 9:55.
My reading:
4:34
